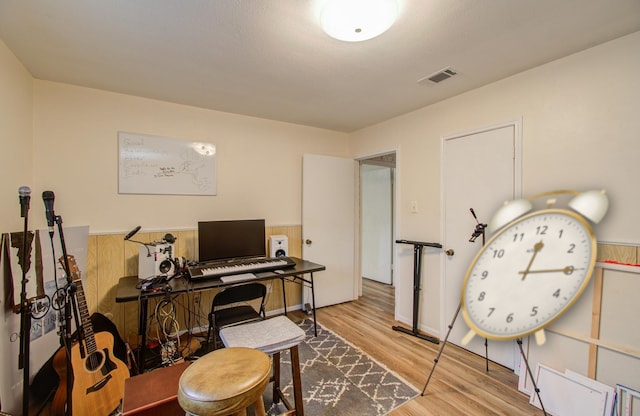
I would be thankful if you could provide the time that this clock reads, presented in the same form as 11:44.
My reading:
12:15
